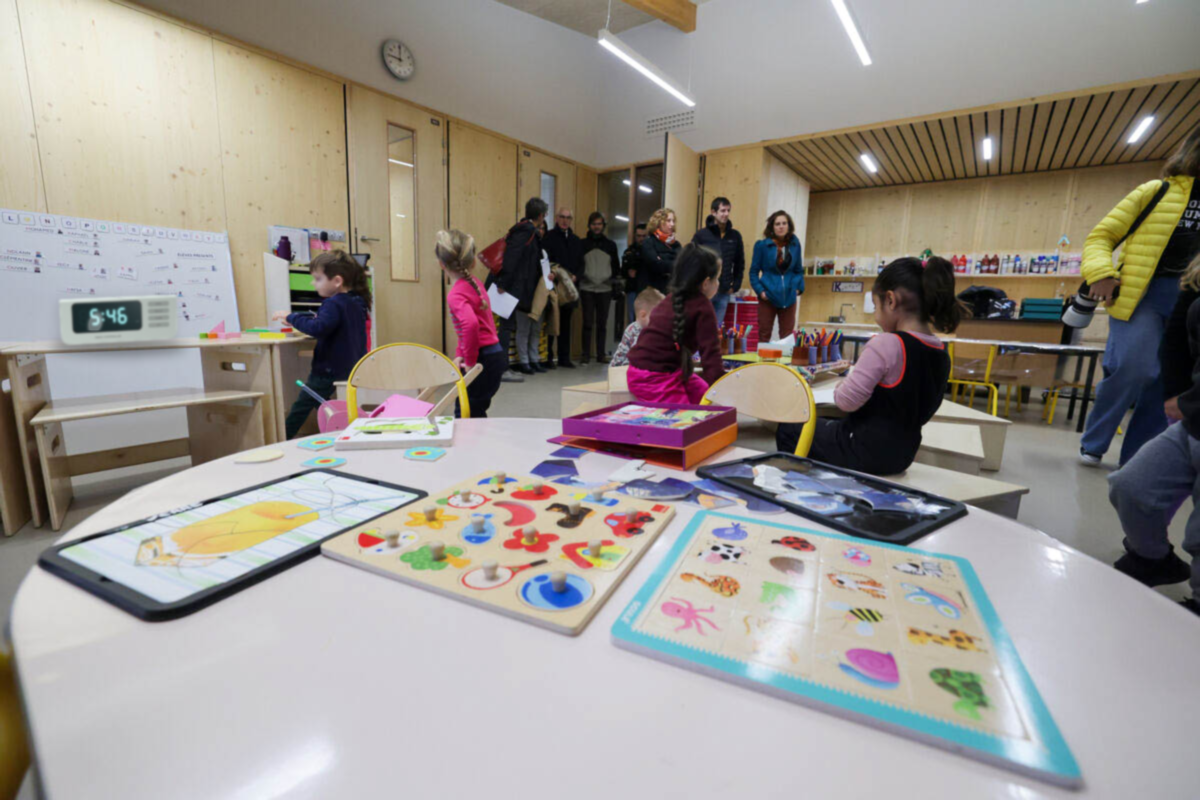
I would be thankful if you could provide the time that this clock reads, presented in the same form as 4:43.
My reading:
5:46
